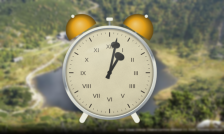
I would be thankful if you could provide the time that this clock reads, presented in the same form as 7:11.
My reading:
1:02
